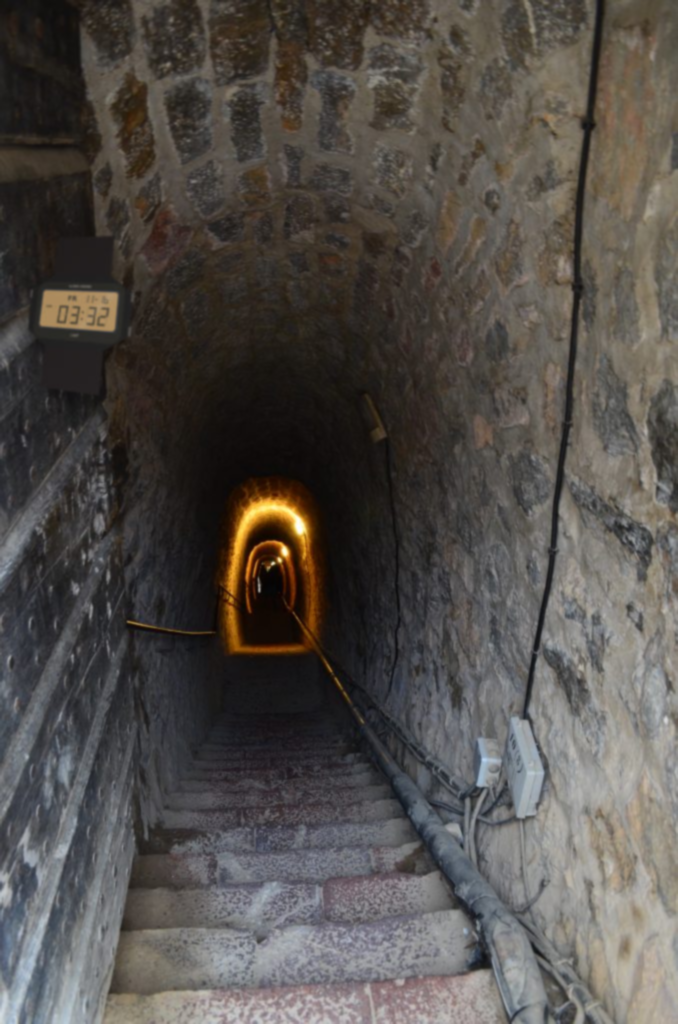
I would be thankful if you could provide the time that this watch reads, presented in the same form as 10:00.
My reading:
3:32
